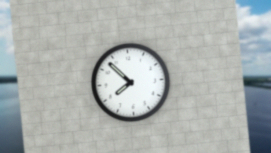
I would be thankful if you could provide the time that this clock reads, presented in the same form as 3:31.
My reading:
7:53
